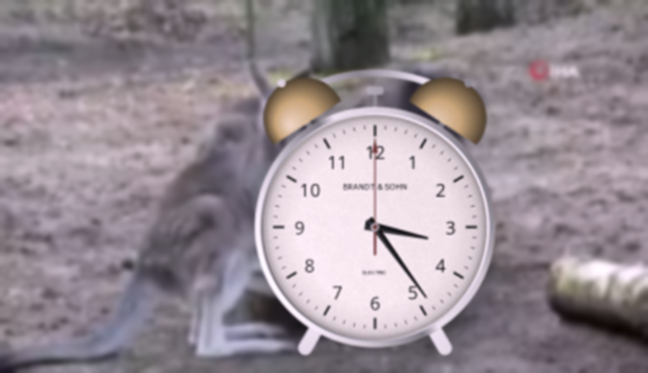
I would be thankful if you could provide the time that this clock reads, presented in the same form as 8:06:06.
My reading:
3:24:00
